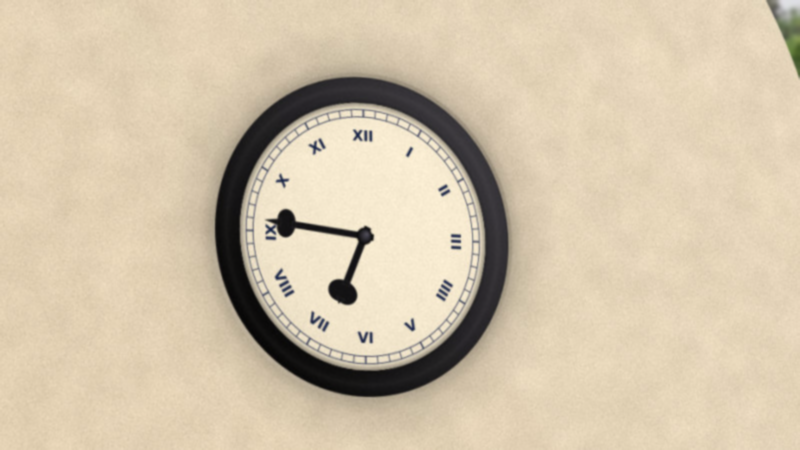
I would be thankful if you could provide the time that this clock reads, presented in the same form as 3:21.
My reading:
6:46
